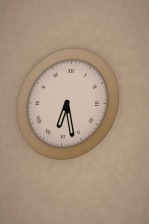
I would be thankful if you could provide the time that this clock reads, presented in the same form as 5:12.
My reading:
6:27
